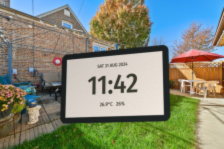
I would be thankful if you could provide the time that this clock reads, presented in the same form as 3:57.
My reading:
11:42
